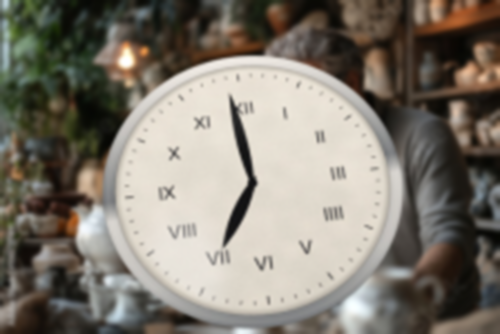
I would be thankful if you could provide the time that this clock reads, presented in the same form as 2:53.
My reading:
6:59
